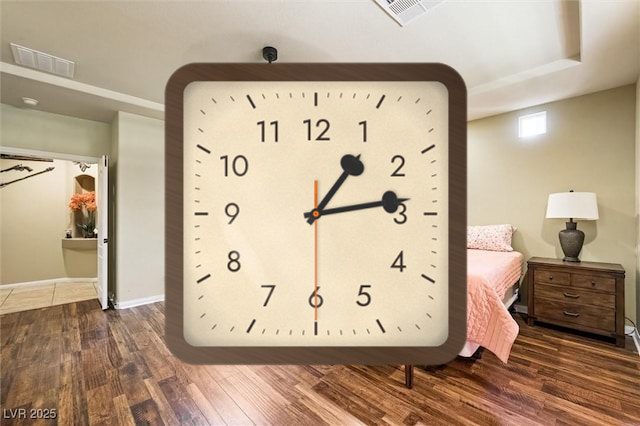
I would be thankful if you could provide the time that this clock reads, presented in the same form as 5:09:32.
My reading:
1:13:30
